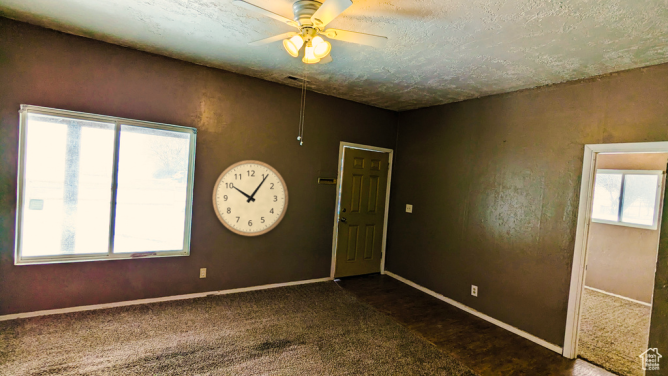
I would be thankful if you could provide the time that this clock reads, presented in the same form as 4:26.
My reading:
10:06
